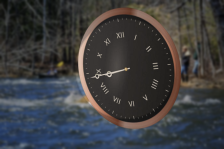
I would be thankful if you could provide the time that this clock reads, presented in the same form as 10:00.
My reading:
8:44
